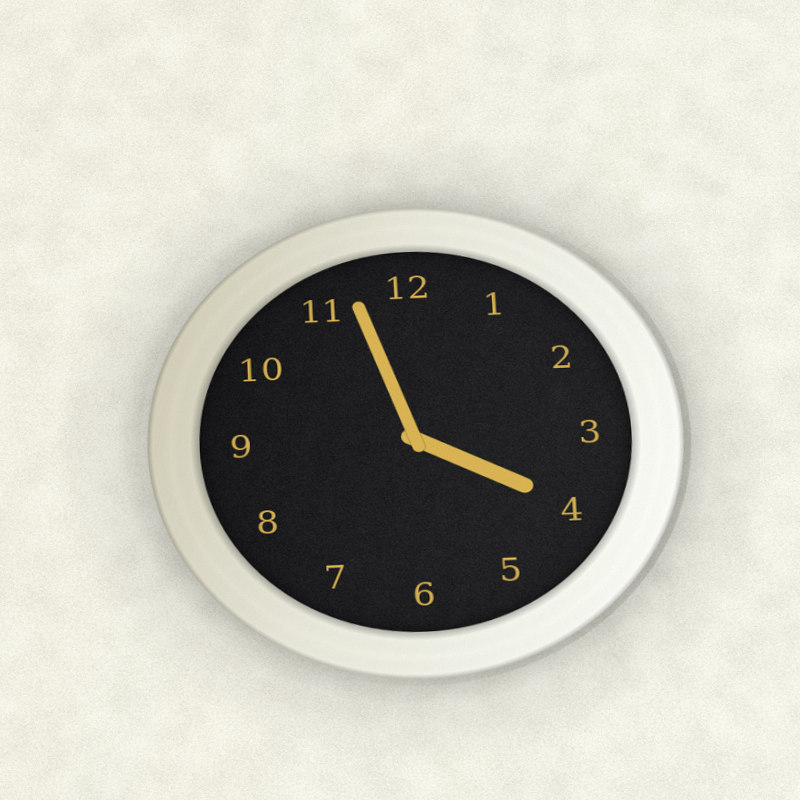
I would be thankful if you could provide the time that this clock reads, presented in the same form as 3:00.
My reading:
3:57
